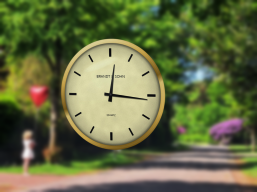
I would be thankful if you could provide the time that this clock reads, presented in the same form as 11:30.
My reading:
12:16
